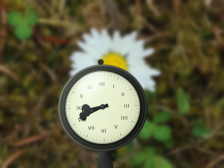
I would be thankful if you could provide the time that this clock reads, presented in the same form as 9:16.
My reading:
8:41
